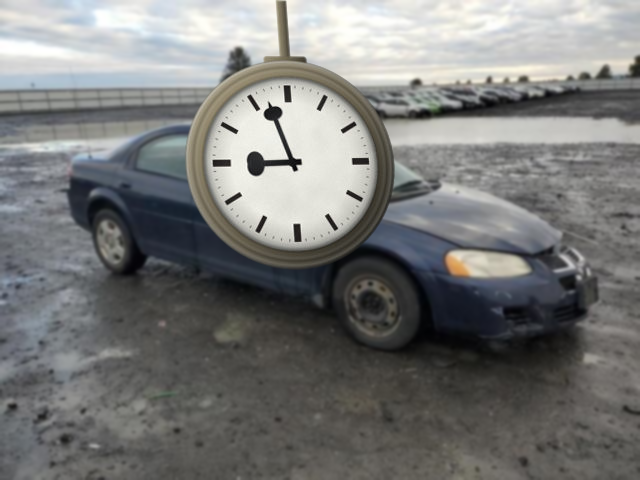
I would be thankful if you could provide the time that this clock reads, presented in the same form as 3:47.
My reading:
8:57
